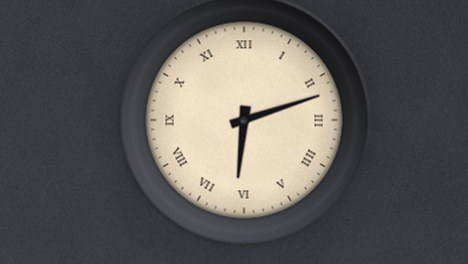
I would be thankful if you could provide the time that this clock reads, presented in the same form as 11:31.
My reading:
6:12
